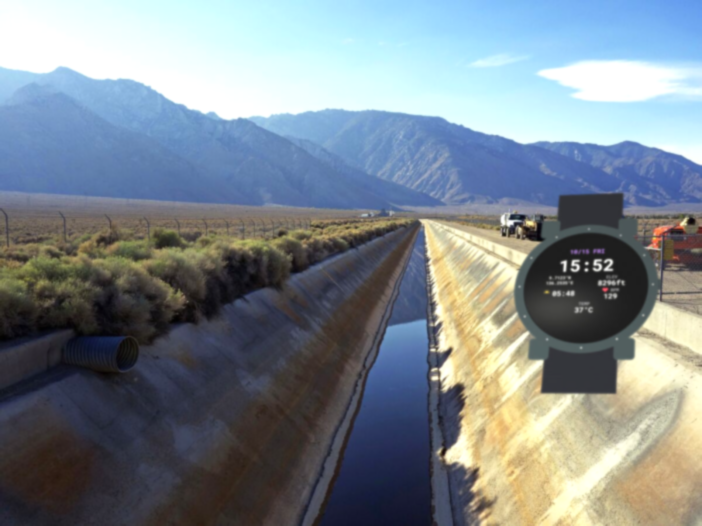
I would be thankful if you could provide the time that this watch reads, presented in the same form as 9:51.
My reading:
15:52
